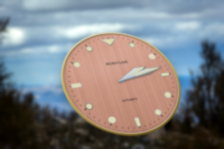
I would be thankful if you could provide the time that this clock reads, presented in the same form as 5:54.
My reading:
2:13
